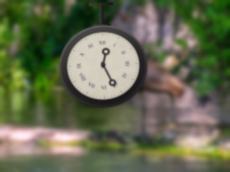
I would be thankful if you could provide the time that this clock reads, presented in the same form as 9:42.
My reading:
12:26
